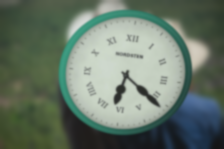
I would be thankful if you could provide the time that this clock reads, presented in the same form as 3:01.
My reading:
6:21
